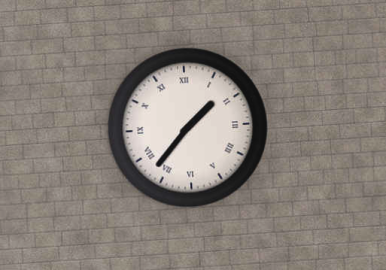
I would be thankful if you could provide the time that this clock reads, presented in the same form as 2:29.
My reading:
1:37
